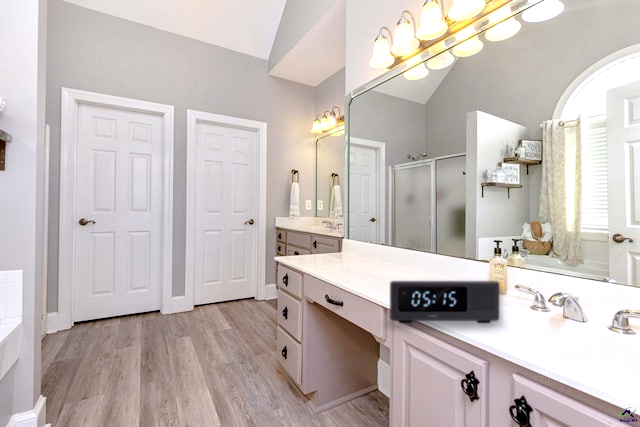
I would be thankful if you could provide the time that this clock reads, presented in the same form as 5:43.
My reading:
5:15
